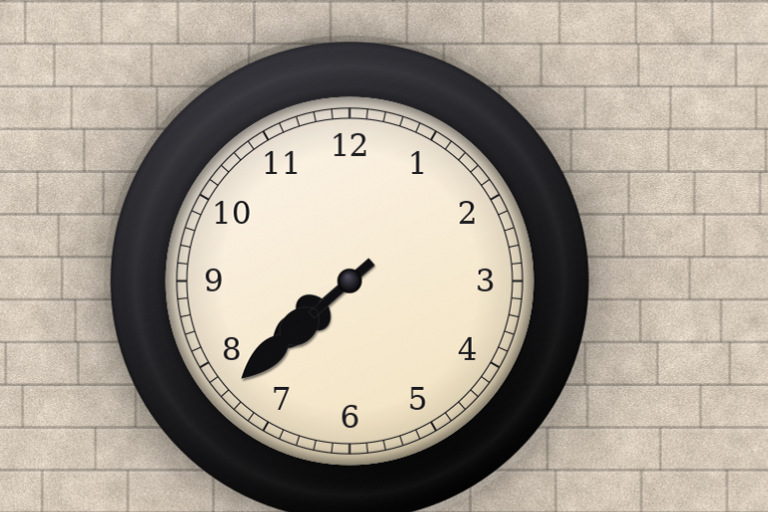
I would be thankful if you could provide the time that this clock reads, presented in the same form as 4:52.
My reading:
7:38
